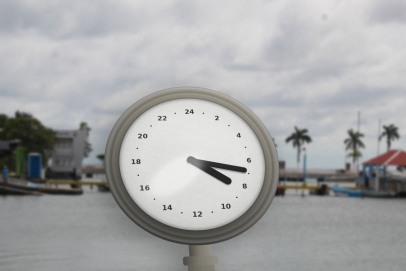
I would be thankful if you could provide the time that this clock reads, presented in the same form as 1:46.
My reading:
8:17
